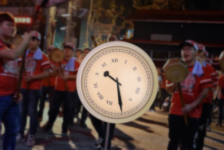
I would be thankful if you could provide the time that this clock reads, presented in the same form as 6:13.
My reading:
10:30
